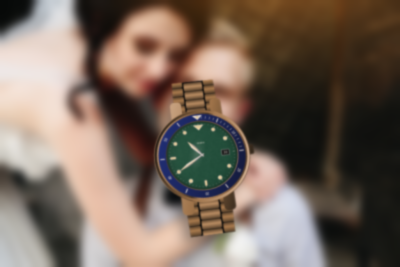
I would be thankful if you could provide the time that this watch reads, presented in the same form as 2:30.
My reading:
10:40
